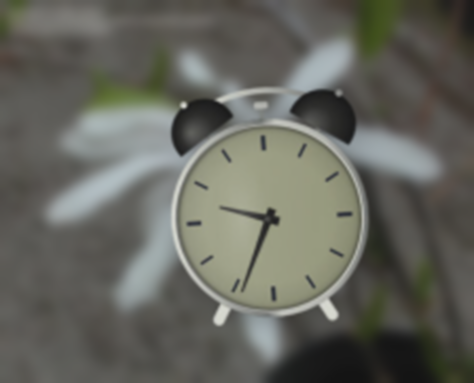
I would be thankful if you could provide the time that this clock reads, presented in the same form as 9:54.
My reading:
9:34
